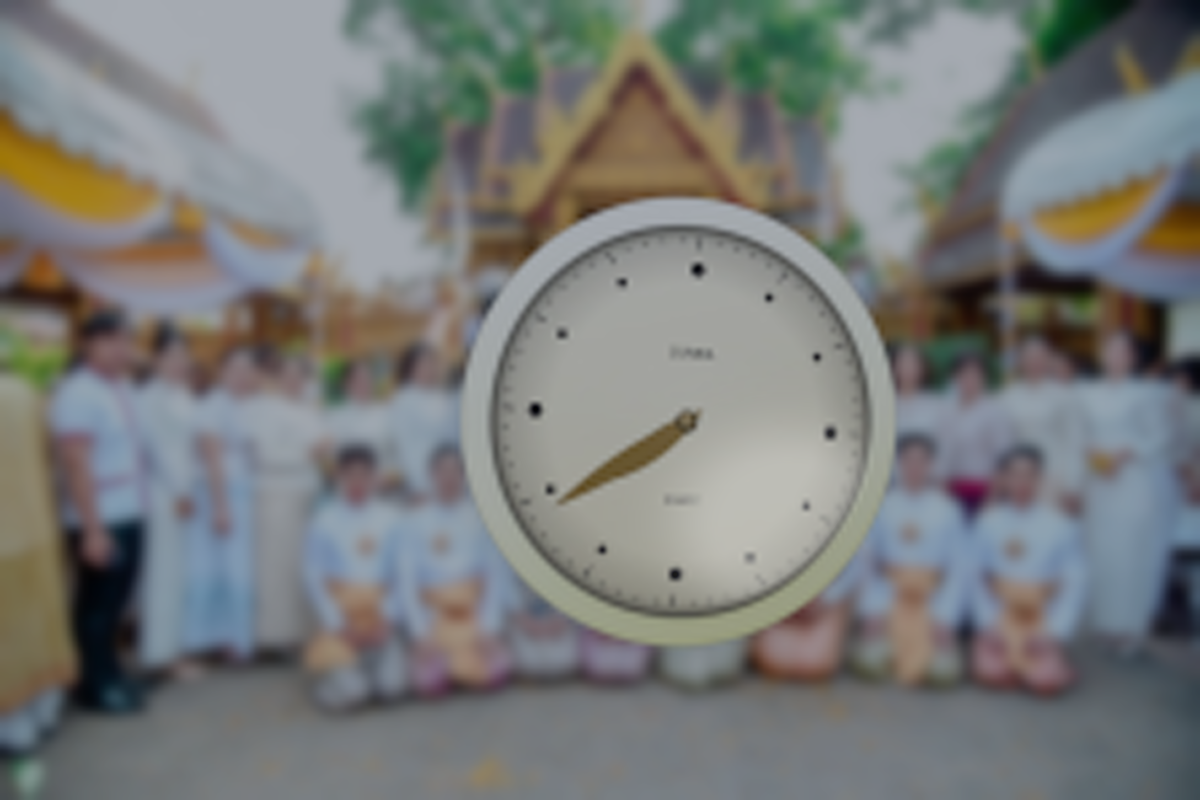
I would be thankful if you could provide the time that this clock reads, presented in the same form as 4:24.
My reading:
7:39
